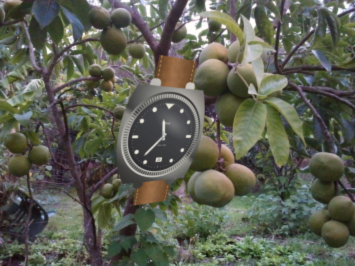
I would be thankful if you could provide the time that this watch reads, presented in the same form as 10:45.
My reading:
11:37
